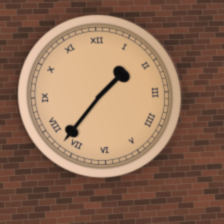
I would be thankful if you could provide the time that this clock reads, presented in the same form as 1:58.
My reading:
1:37
